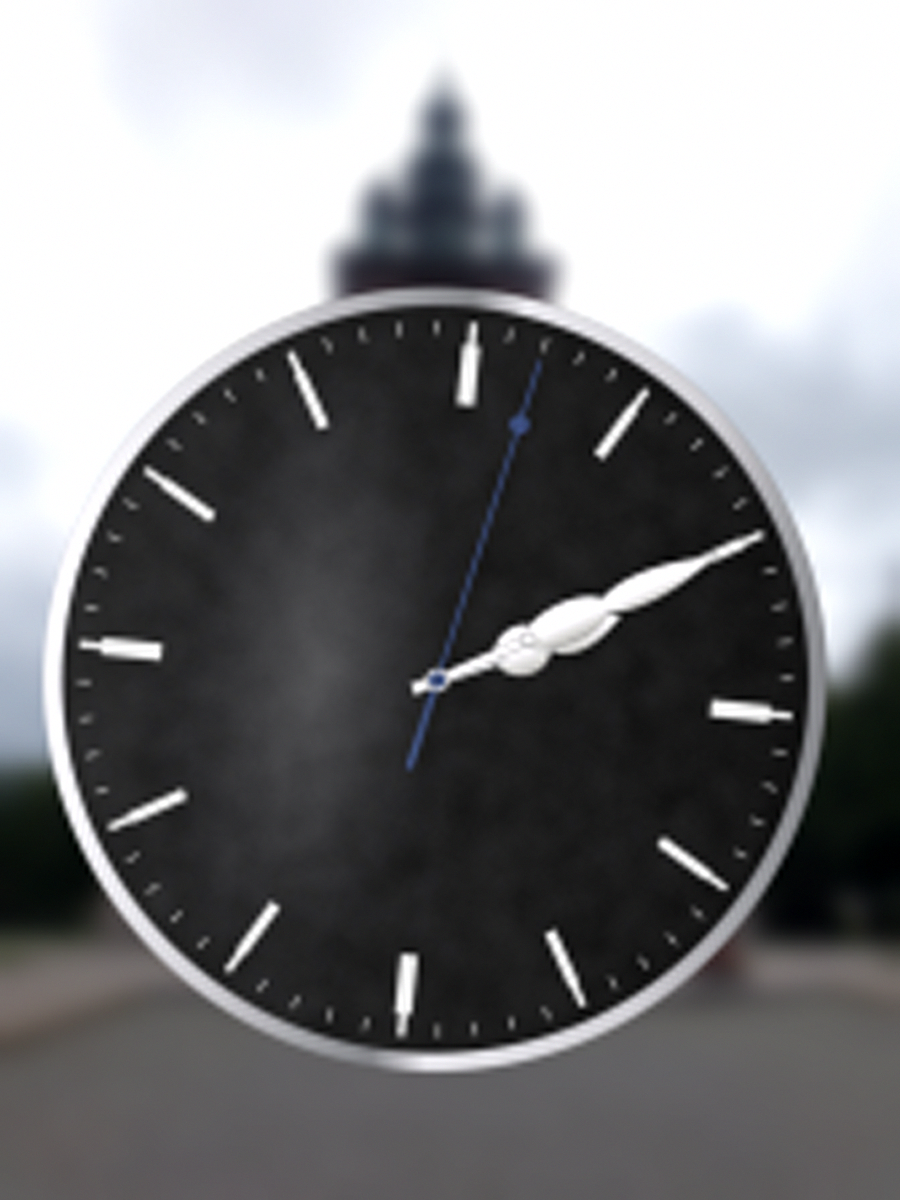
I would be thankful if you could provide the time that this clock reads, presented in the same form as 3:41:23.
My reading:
2:10:02
